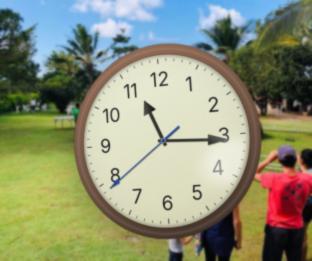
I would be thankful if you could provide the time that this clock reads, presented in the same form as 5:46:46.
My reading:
11:15:39
